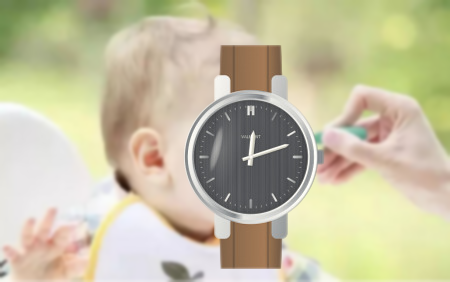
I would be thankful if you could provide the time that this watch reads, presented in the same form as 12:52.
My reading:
12:12
